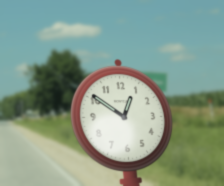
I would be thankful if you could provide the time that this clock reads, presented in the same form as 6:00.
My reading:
12:51
